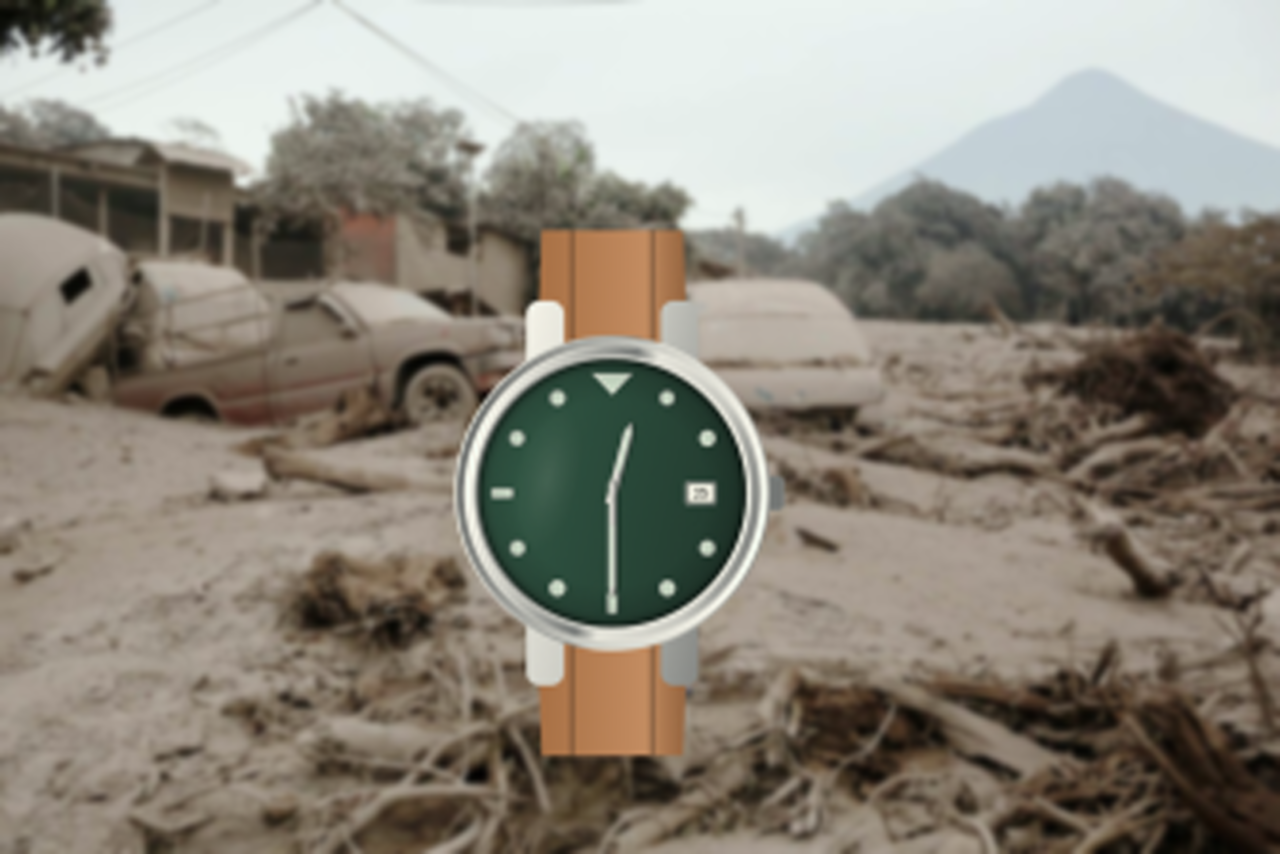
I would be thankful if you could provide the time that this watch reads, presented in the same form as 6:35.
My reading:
12:30
